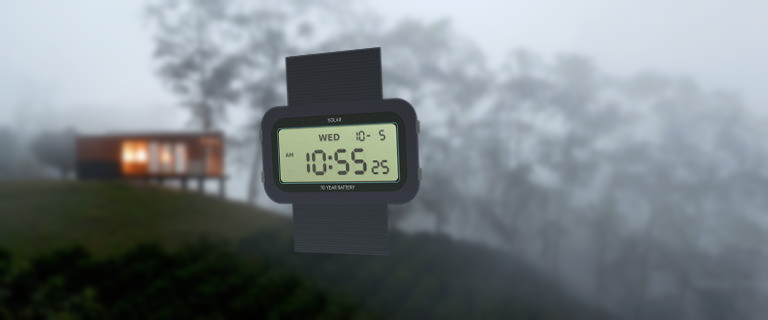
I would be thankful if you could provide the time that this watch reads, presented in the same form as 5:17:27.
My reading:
10:55:25
